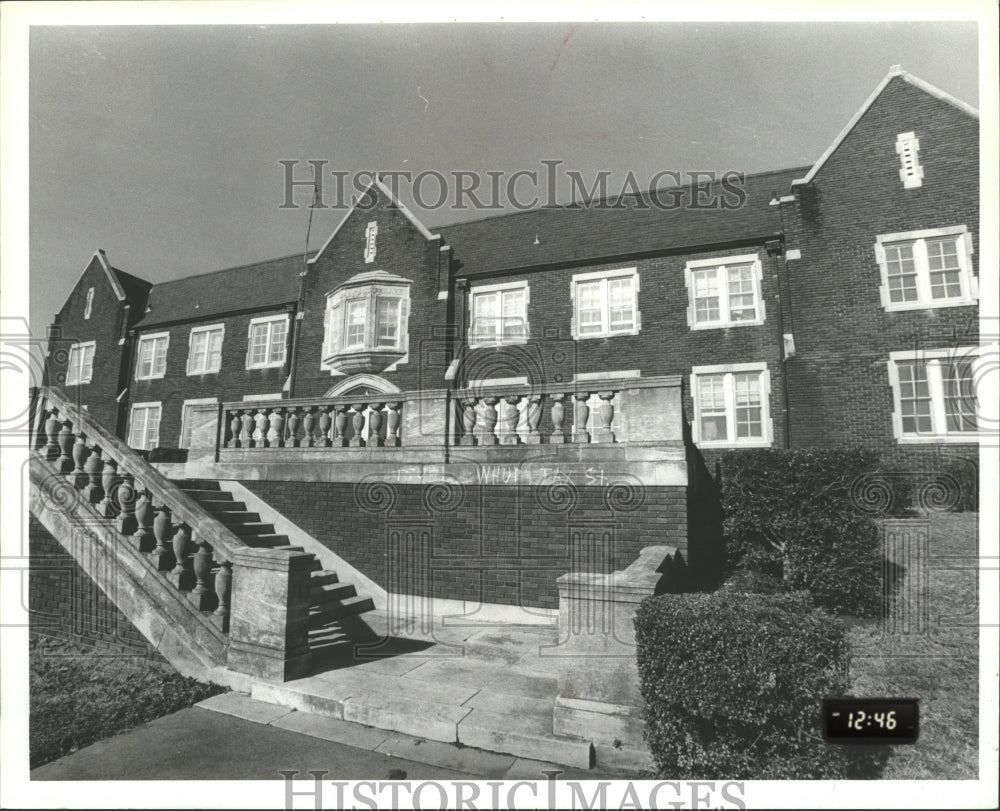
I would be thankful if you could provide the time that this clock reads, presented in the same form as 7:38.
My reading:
12:46
